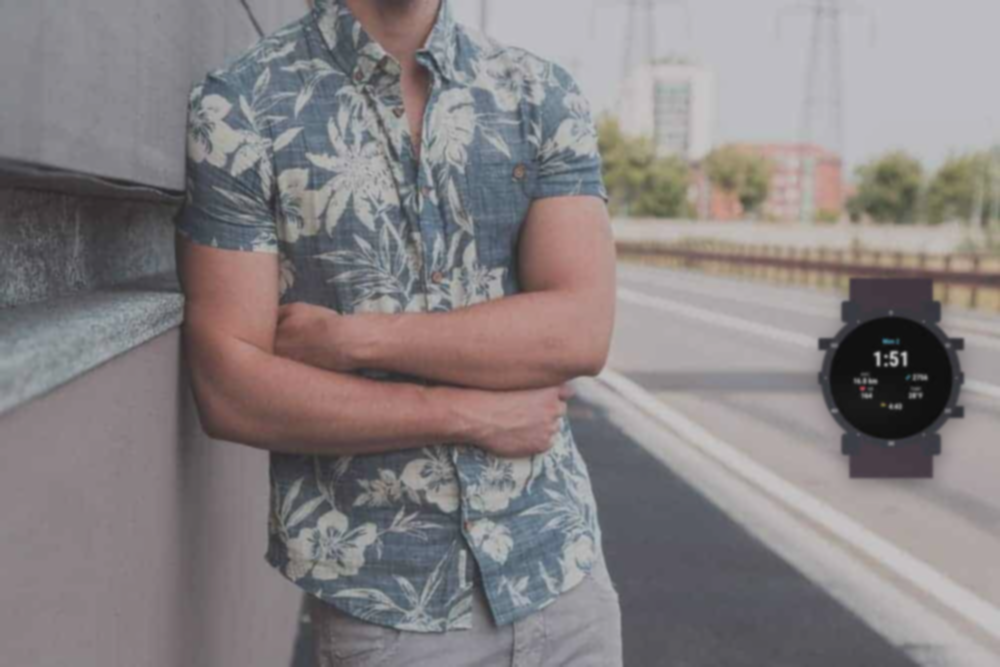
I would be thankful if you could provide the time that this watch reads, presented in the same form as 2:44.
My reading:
1:51
